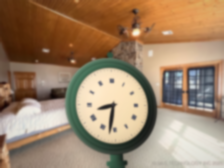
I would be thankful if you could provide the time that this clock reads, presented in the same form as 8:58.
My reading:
8:32
